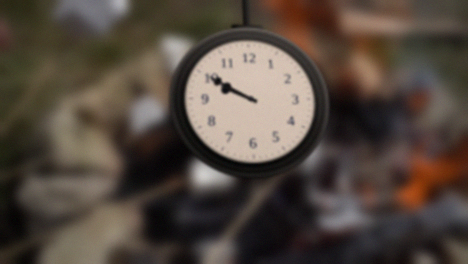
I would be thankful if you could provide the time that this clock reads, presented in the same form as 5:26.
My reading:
9:50
